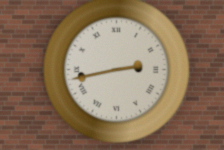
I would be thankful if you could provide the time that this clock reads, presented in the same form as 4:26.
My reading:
2:43
